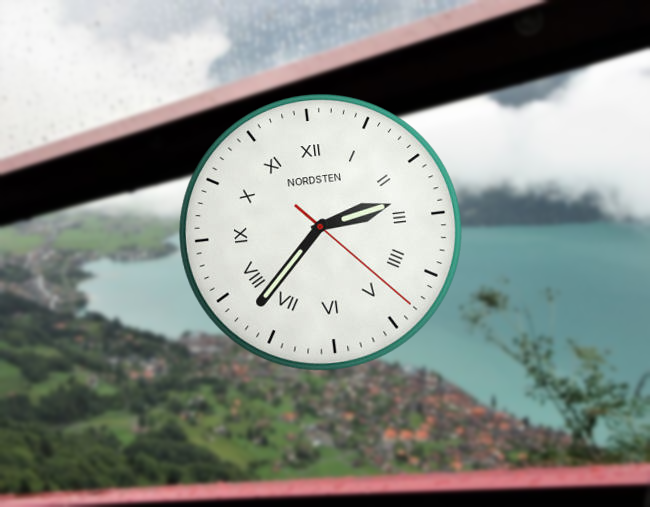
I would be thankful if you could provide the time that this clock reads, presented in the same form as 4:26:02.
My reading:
2:37:23
